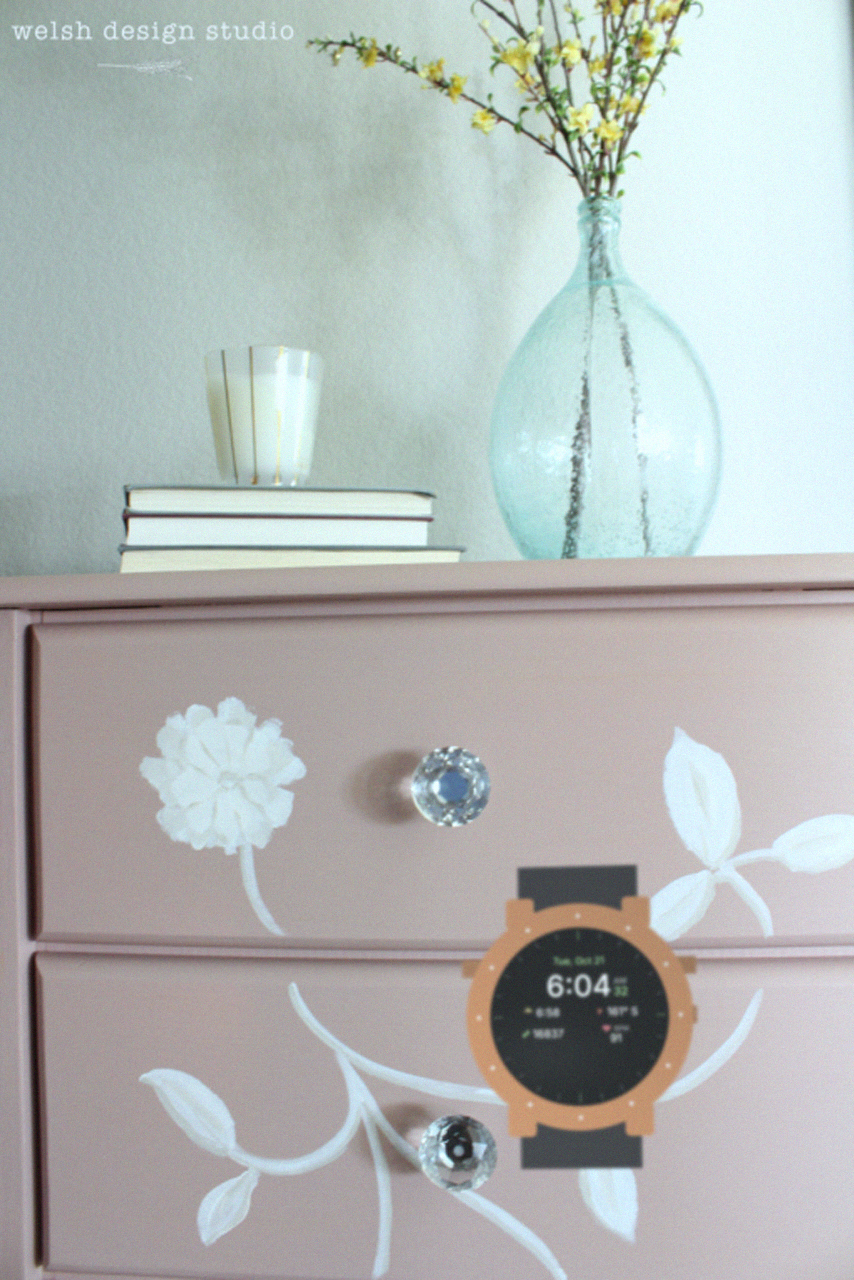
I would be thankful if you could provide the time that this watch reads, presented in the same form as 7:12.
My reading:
6:04
